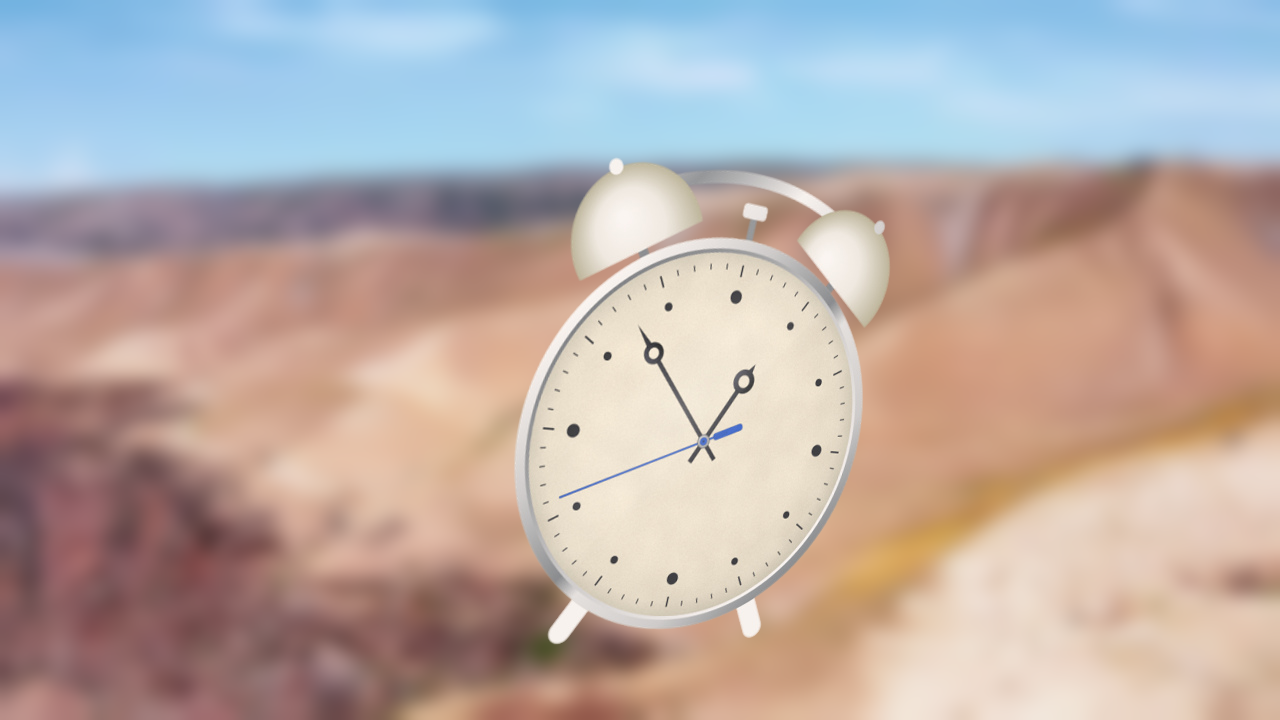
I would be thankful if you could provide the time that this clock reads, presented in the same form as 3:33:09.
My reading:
12:52:41
